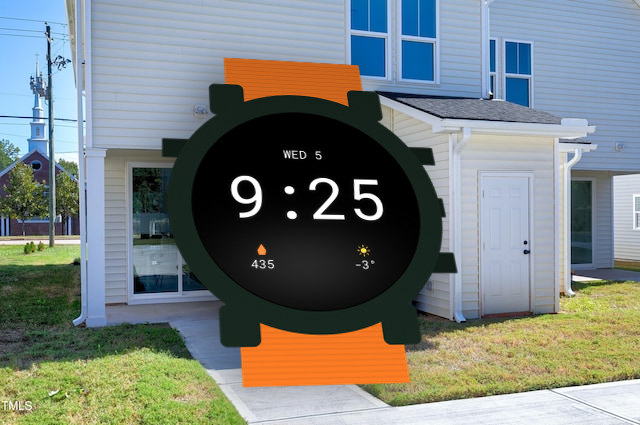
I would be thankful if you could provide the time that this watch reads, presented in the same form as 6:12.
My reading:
9:25
